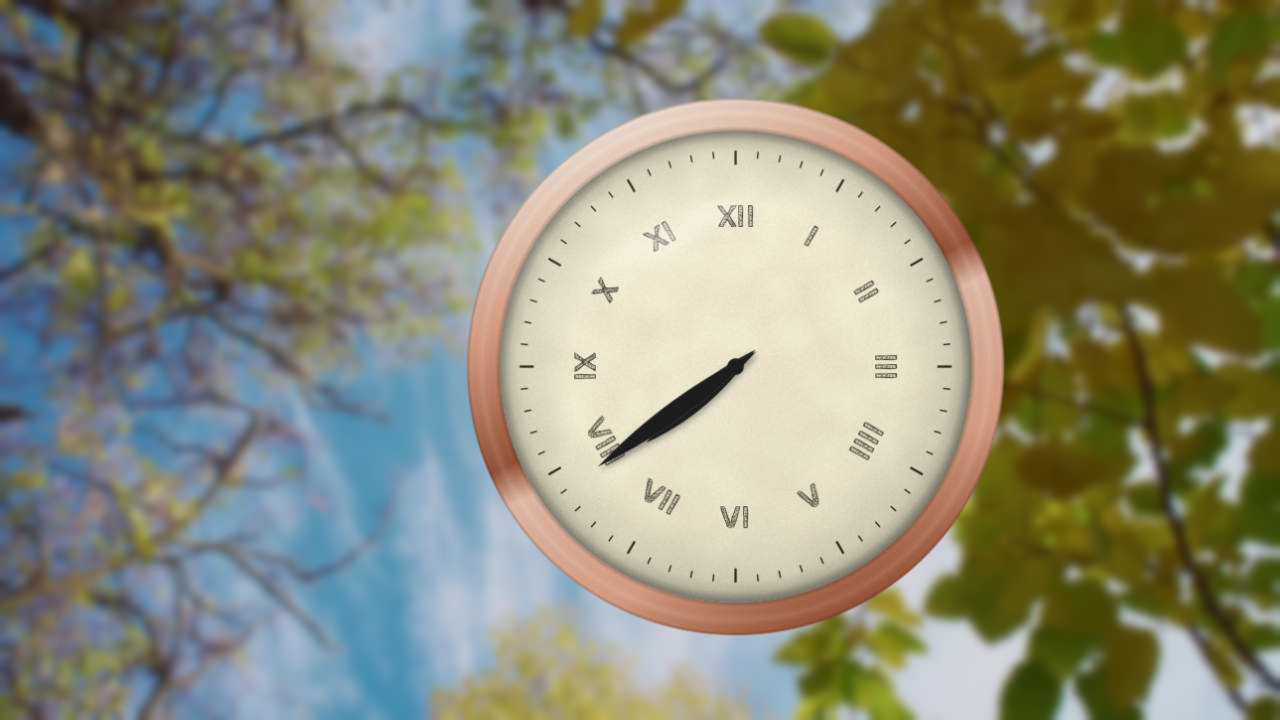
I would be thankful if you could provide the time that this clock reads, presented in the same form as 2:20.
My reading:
7:39
